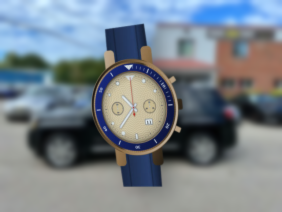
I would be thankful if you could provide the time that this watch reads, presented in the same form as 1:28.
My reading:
10:37
